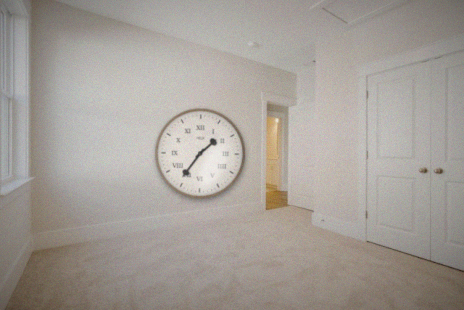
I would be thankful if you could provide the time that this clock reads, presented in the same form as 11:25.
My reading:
1:36
